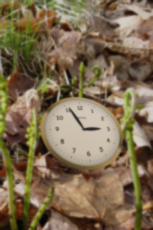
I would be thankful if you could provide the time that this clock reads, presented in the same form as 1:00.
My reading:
2:56
